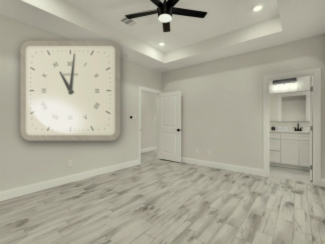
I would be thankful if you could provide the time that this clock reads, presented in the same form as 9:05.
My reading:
11:01
